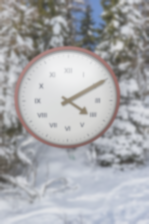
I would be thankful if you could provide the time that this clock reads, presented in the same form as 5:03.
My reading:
4:10
